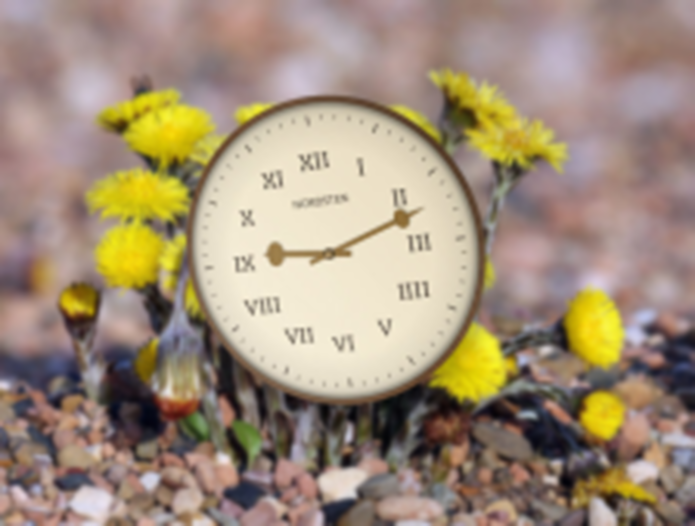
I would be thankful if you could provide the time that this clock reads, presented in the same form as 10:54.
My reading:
9:12
